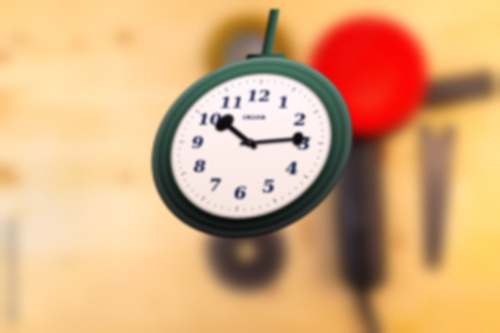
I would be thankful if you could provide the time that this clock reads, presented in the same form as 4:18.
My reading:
10:14
